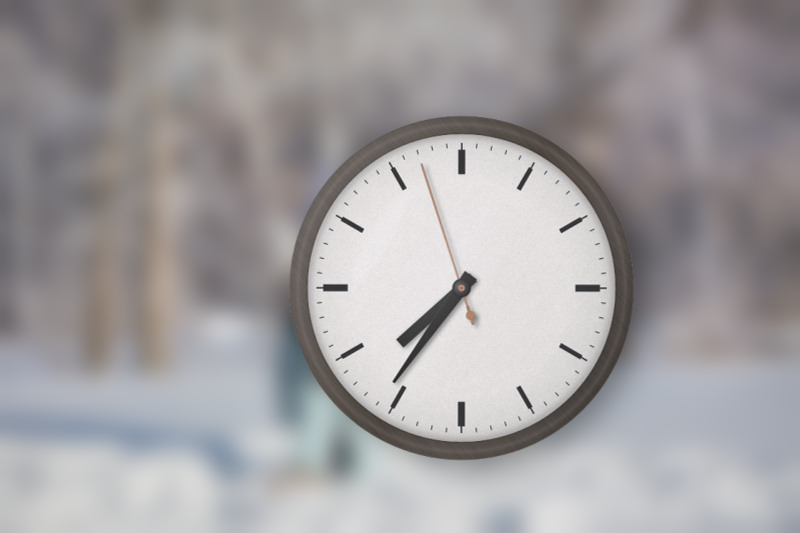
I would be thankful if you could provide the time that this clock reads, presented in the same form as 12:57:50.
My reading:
7:35:57
